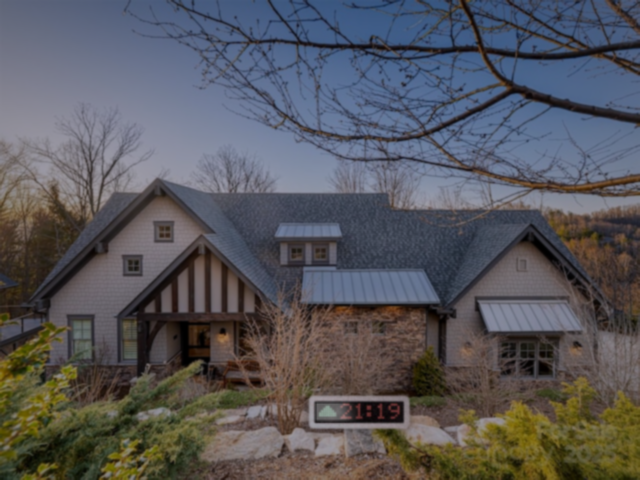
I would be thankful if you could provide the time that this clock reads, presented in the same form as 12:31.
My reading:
21:19
